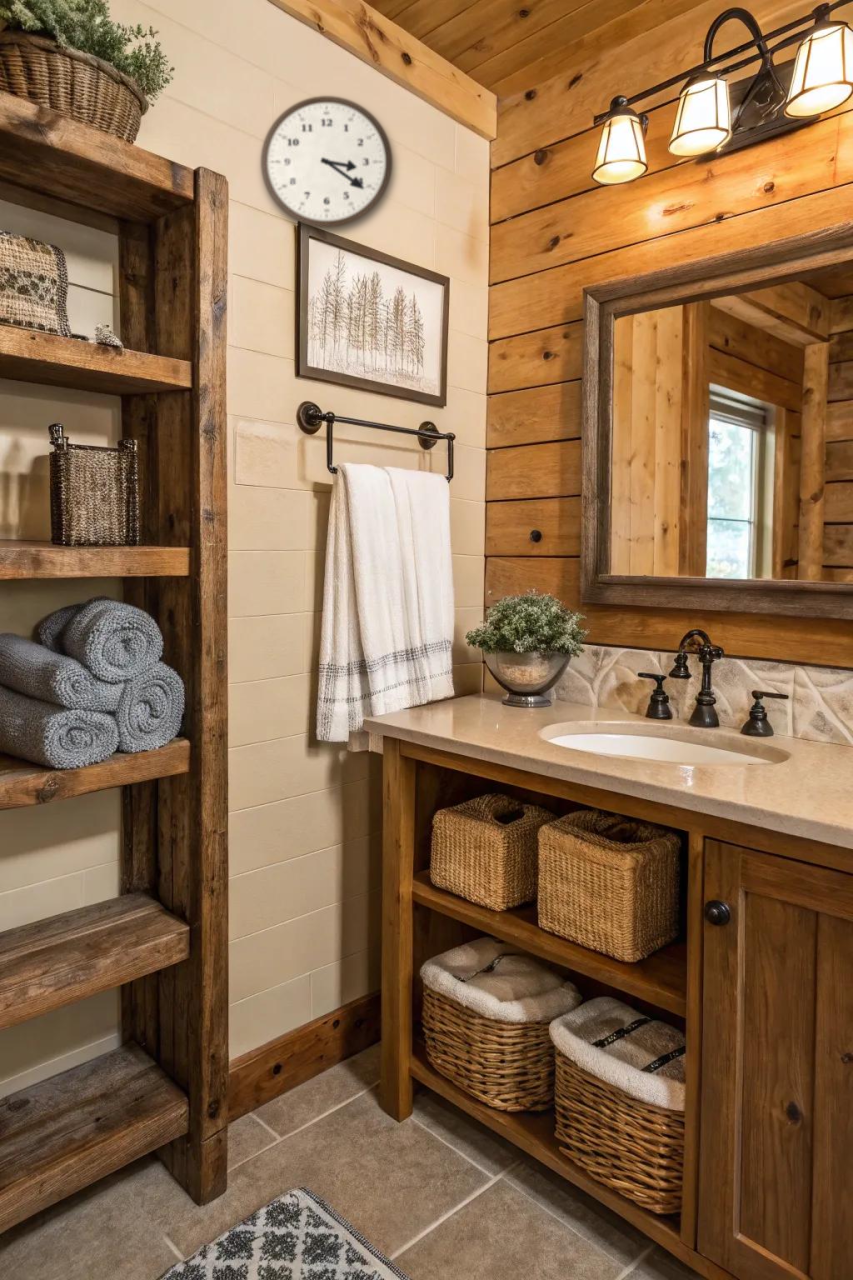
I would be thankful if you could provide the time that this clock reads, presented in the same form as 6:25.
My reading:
3:21
